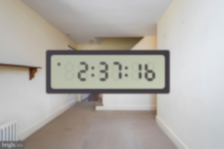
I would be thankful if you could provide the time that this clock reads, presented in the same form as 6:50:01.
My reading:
2:37:16
